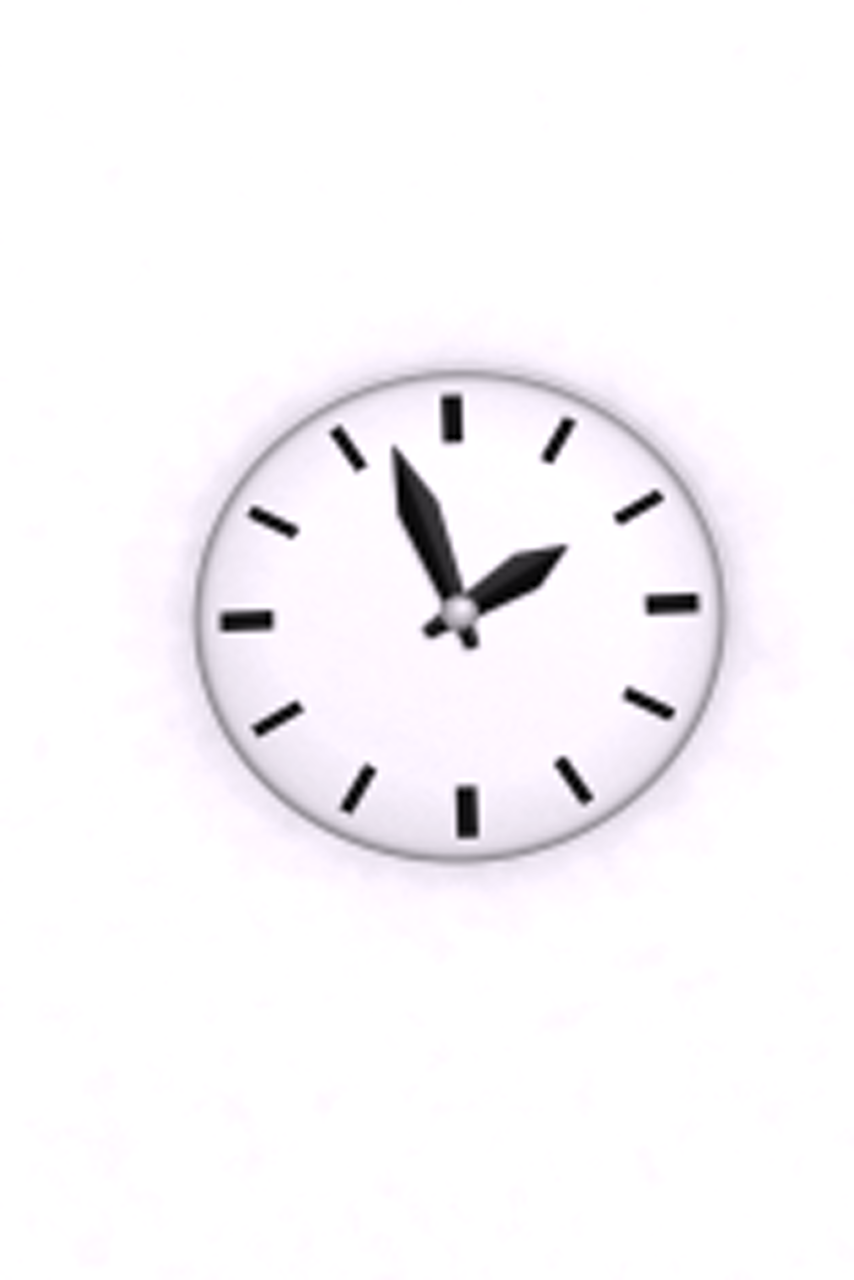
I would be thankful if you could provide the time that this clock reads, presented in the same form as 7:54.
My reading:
1:57
